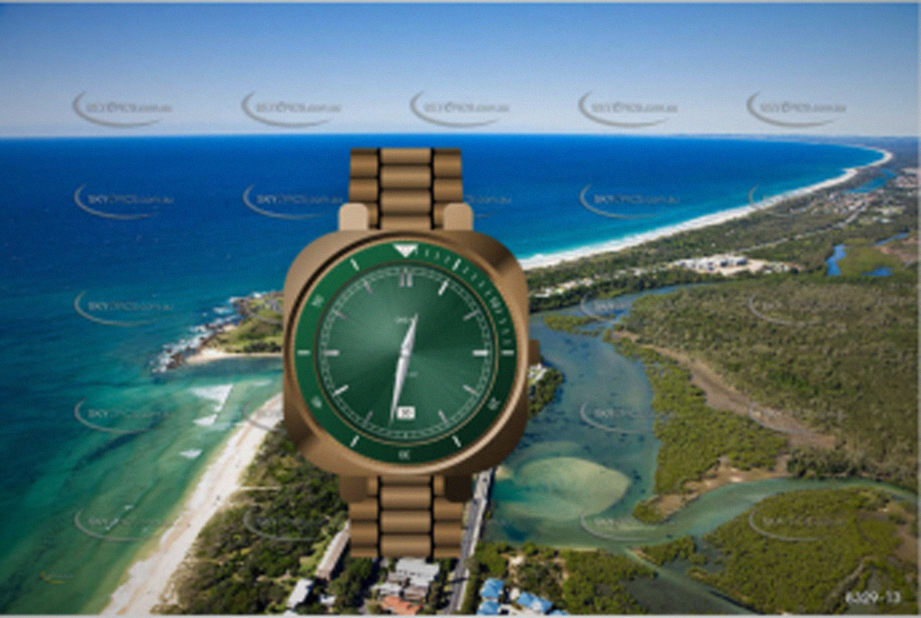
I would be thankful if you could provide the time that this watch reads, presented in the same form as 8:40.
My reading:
12:32
